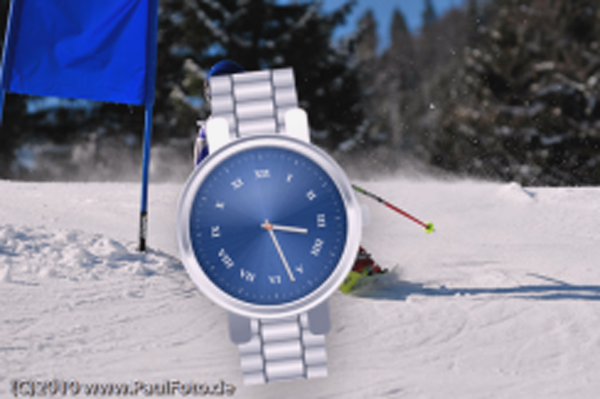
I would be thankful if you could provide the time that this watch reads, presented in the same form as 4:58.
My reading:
3:27
